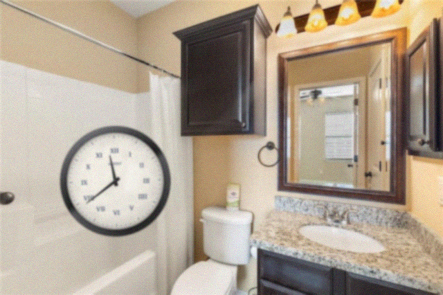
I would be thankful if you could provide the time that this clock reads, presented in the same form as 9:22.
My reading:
11:39
